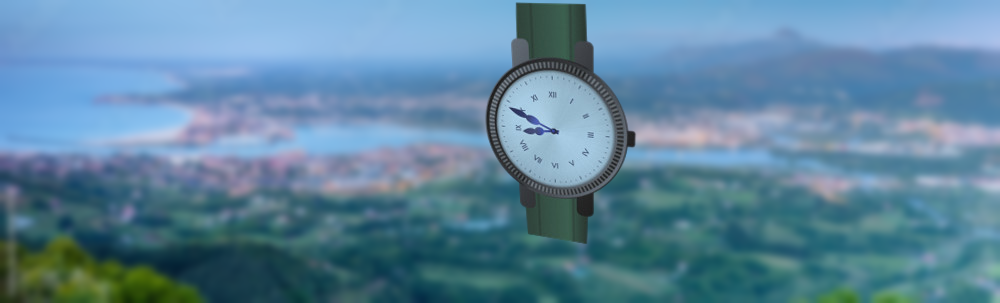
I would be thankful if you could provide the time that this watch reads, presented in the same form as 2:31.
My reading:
8:49
